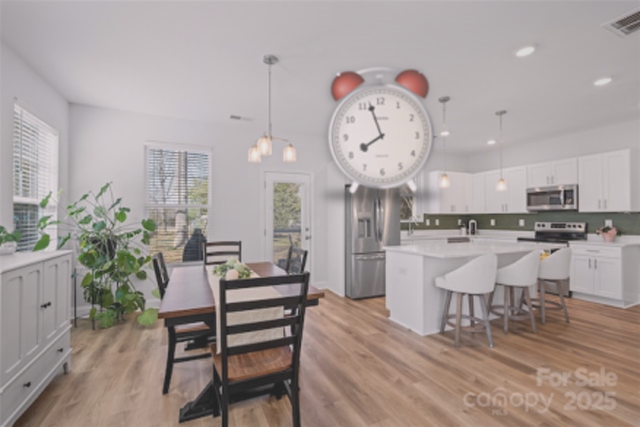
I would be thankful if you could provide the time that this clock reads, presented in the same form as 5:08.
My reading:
7:57
